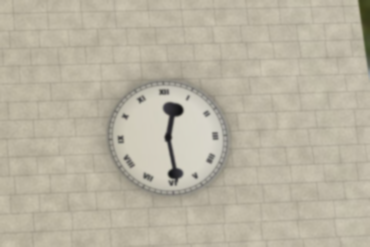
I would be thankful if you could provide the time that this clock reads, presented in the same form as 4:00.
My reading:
12:29
